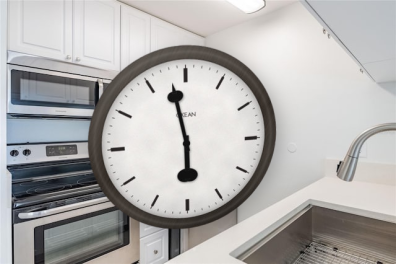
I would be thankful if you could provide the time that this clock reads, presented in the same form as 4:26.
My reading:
5:58
